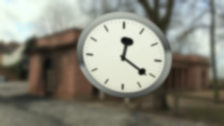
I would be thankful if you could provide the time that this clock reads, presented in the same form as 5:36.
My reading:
12:21
